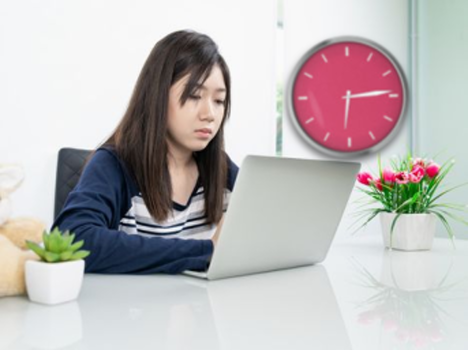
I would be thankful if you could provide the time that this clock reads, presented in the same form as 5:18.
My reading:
6:14
